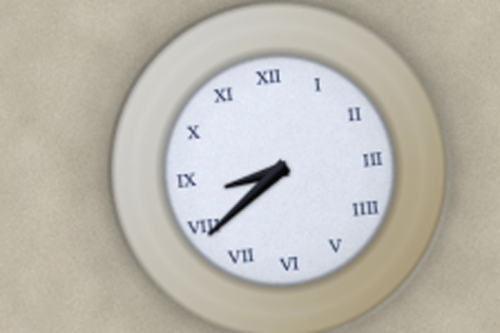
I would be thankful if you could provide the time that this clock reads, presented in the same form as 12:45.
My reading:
8:39
